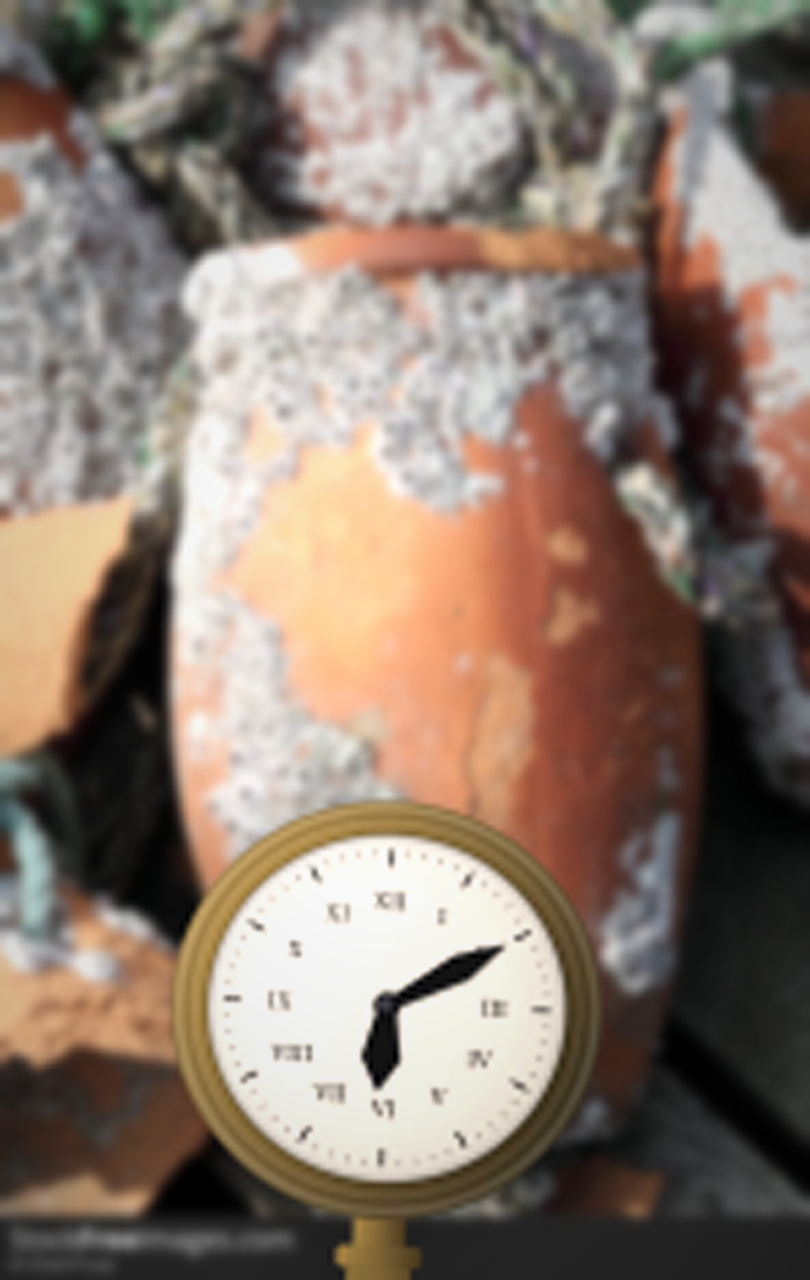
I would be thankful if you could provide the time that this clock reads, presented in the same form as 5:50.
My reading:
6:10
